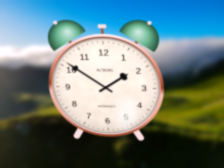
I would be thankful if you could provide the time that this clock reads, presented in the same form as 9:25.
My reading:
1:51
